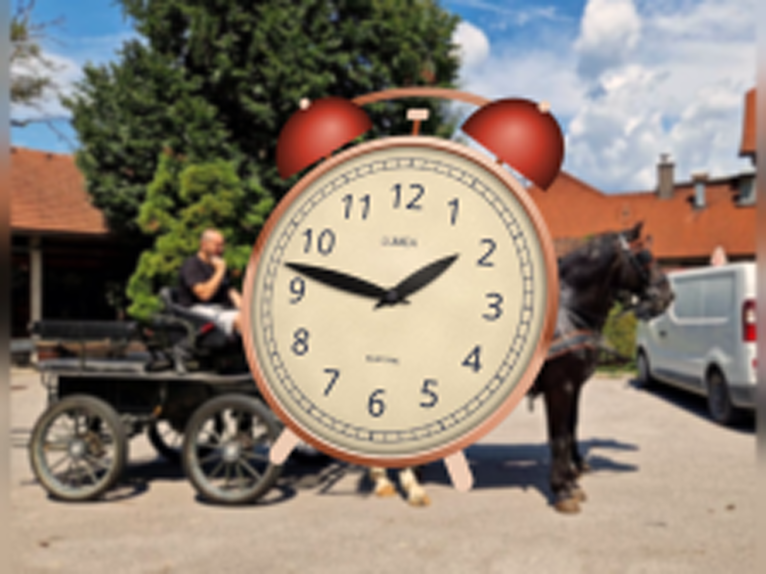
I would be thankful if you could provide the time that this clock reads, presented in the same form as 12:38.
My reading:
1:47
